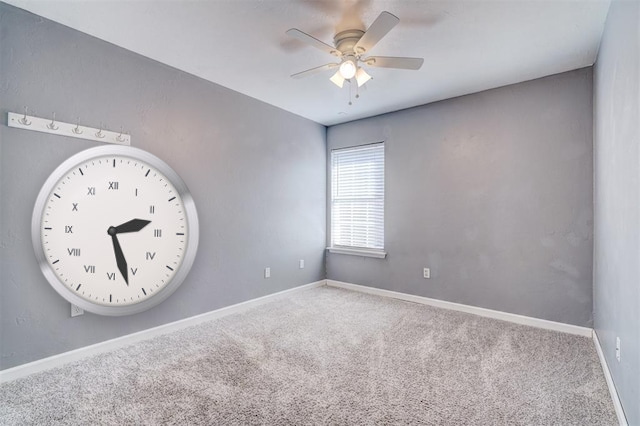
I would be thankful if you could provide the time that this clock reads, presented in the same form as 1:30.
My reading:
2:27
